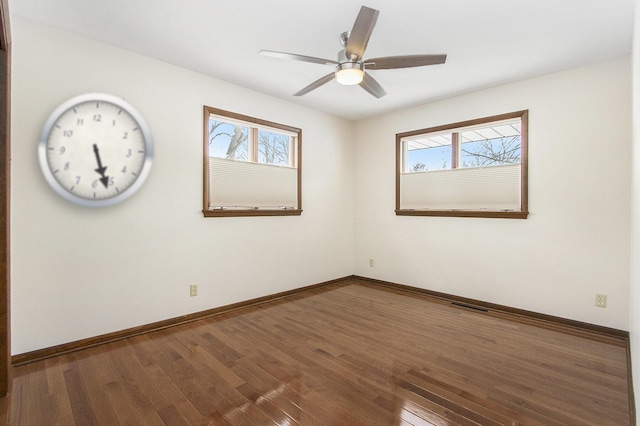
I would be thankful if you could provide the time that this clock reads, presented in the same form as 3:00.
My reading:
5:27
